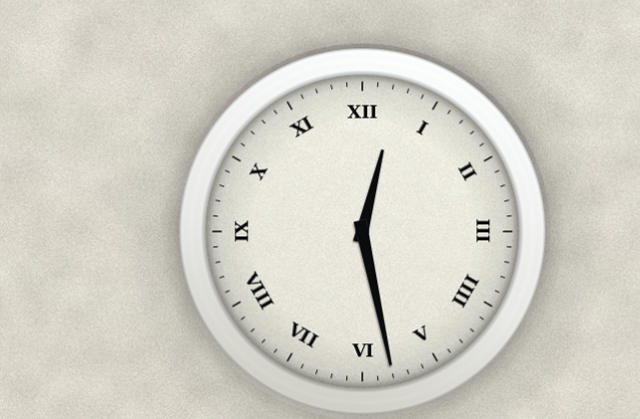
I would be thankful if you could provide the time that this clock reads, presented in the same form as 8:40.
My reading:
12:28
